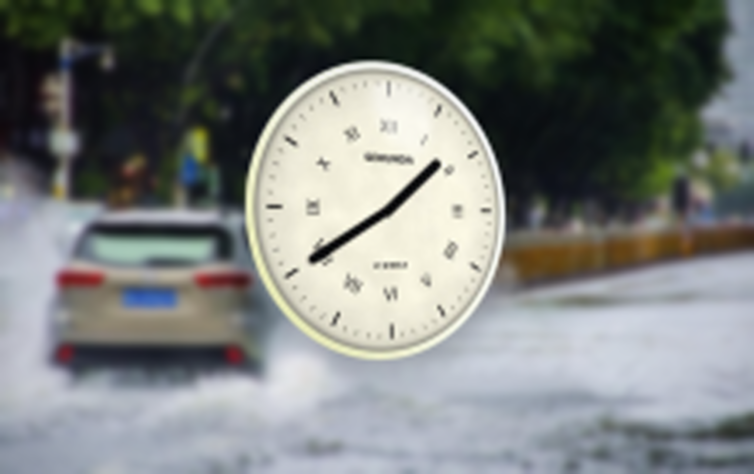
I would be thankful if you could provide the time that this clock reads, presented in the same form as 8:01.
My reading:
1:40
